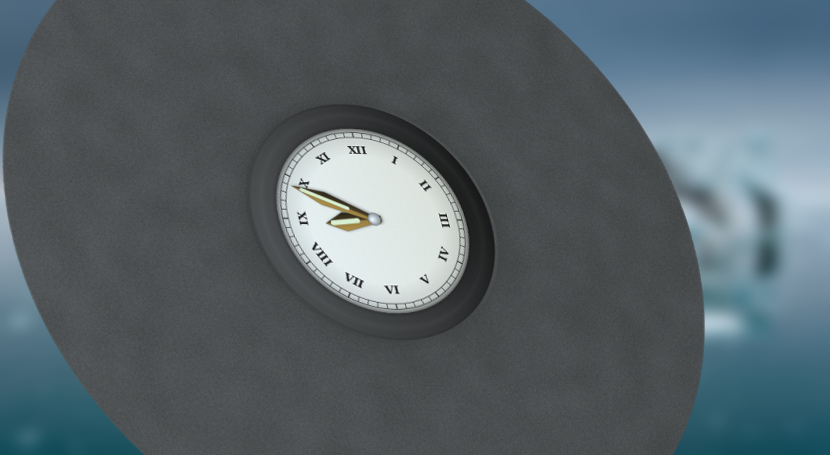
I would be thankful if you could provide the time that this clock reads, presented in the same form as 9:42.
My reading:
8:49
